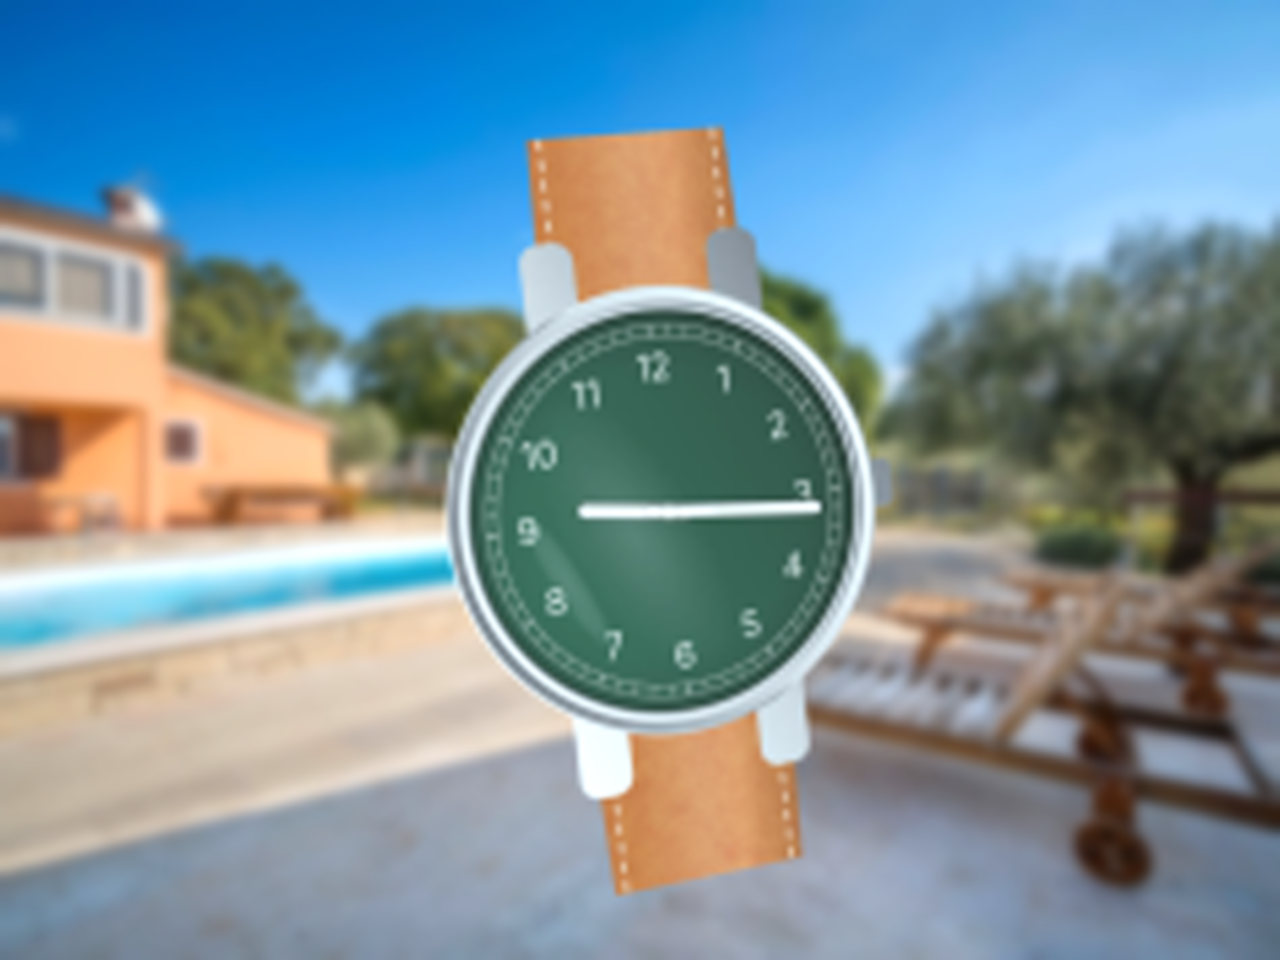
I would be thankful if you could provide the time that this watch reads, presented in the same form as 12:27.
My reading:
9:16
